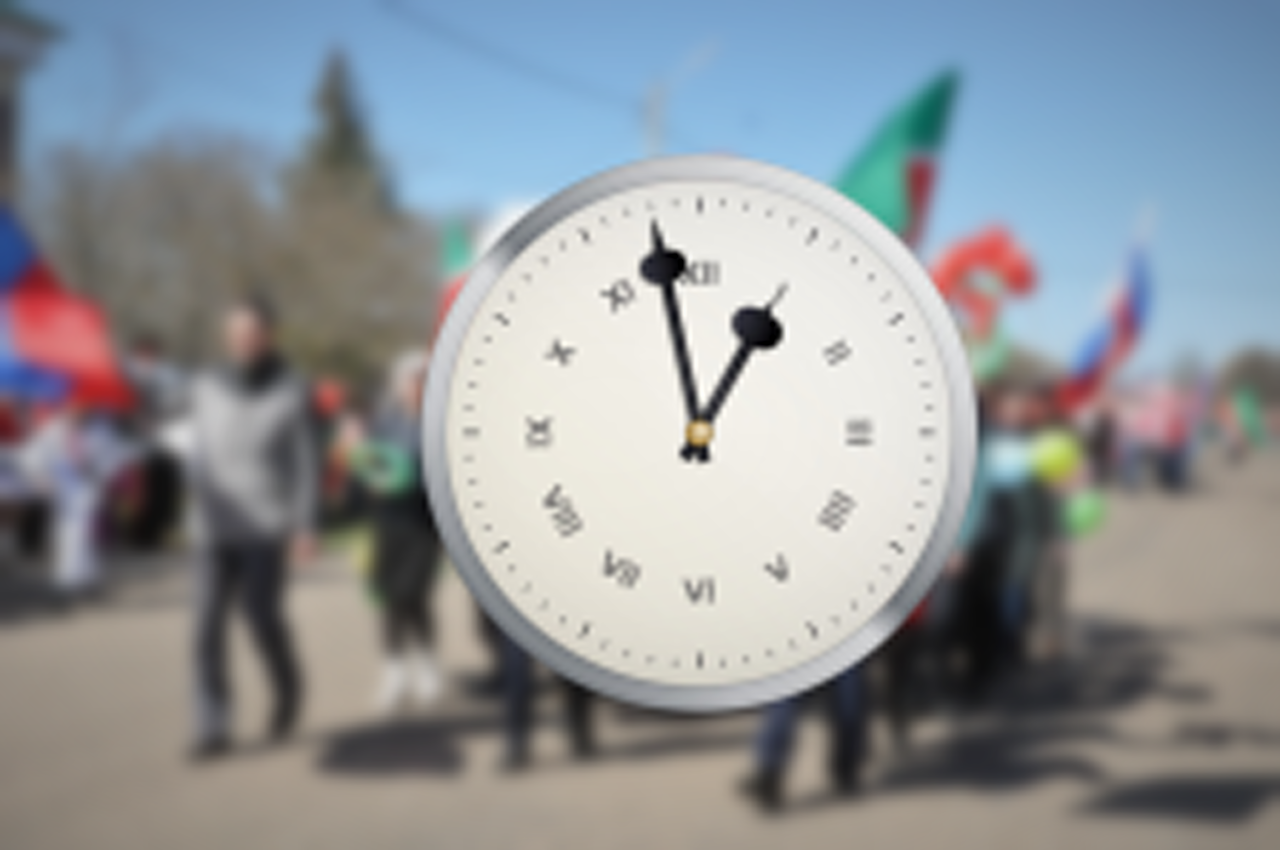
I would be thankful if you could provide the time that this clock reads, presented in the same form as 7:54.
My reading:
12:58
